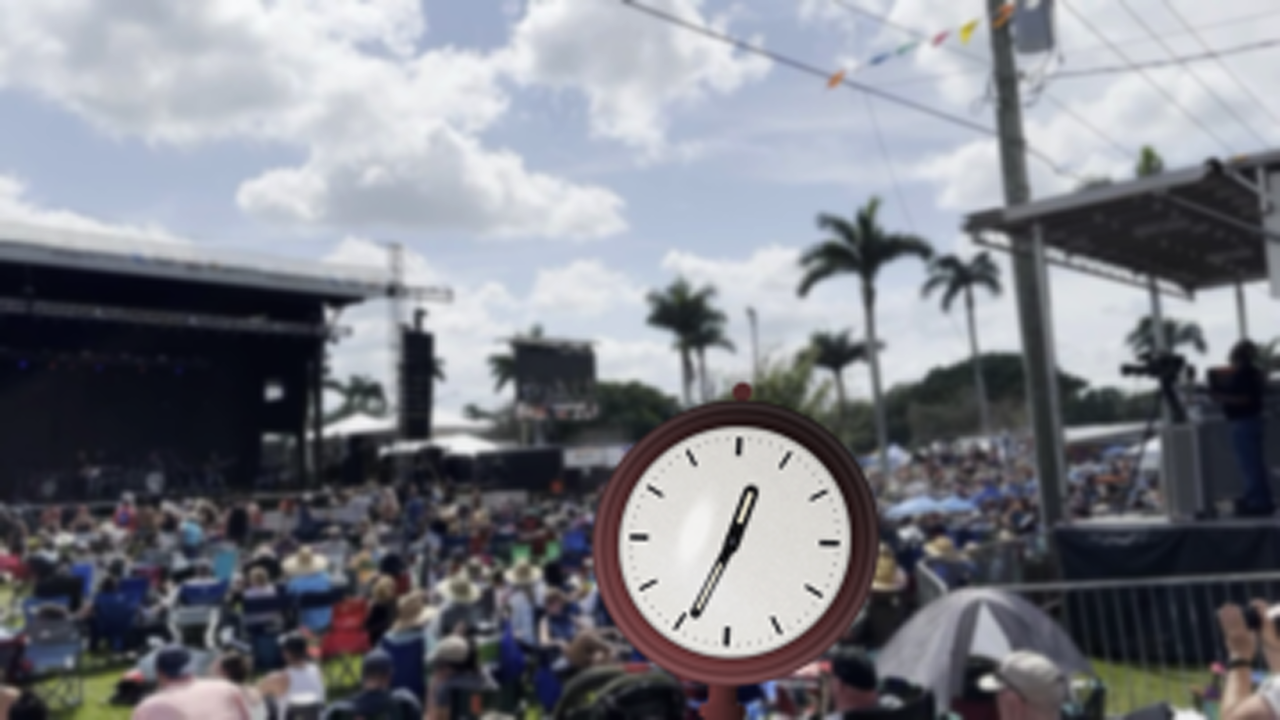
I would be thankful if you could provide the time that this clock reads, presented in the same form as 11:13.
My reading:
12:34
